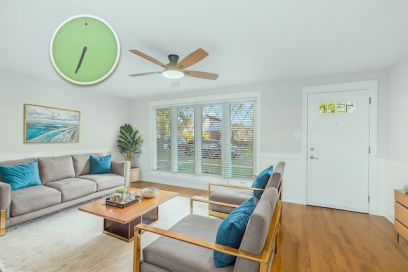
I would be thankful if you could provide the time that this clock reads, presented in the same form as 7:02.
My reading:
6:33
